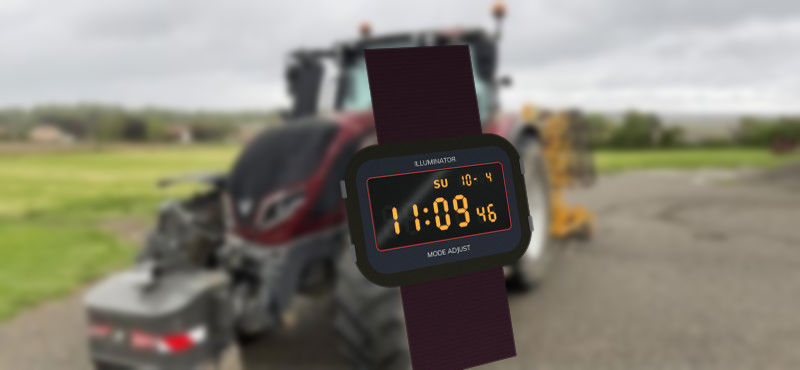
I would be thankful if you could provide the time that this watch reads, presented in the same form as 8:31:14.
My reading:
11:09:46
